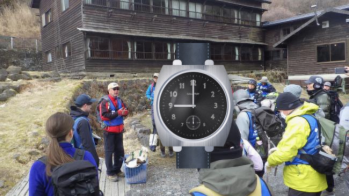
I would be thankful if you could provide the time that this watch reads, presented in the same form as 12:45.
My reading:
9:00
